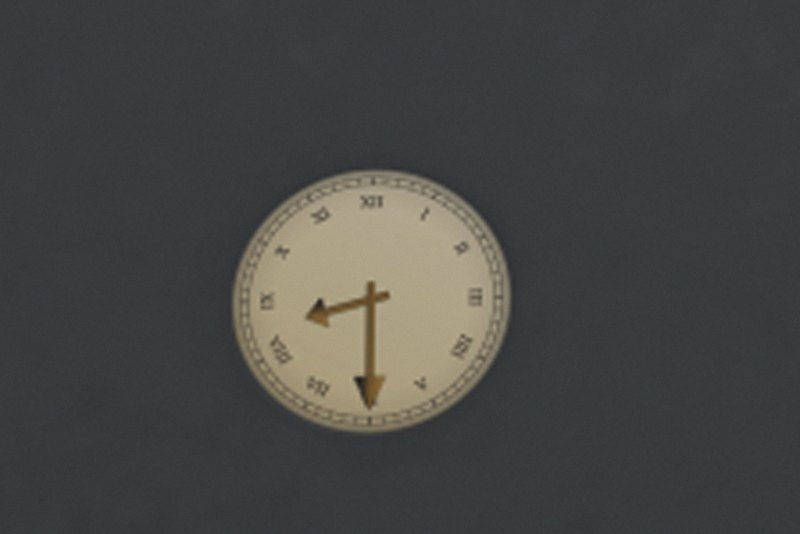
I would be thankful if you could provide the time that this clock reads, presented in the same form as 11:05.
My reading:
8:30
